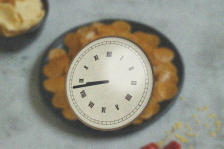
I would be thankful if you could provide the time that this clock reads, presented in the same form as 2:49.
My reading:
8:43
